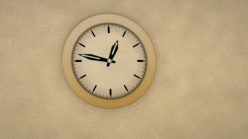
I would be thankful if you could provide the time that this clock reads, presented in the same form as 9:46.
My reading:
12:47
